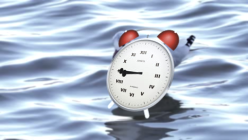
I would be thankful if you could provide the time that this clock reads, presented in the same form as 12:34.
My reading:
8:45
